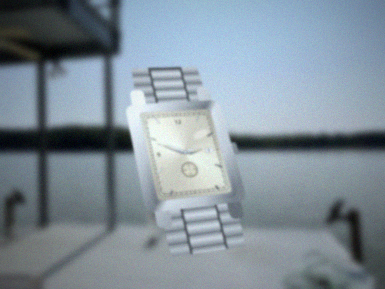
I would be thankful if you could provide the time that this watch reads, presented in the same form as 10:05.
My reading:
2:49
